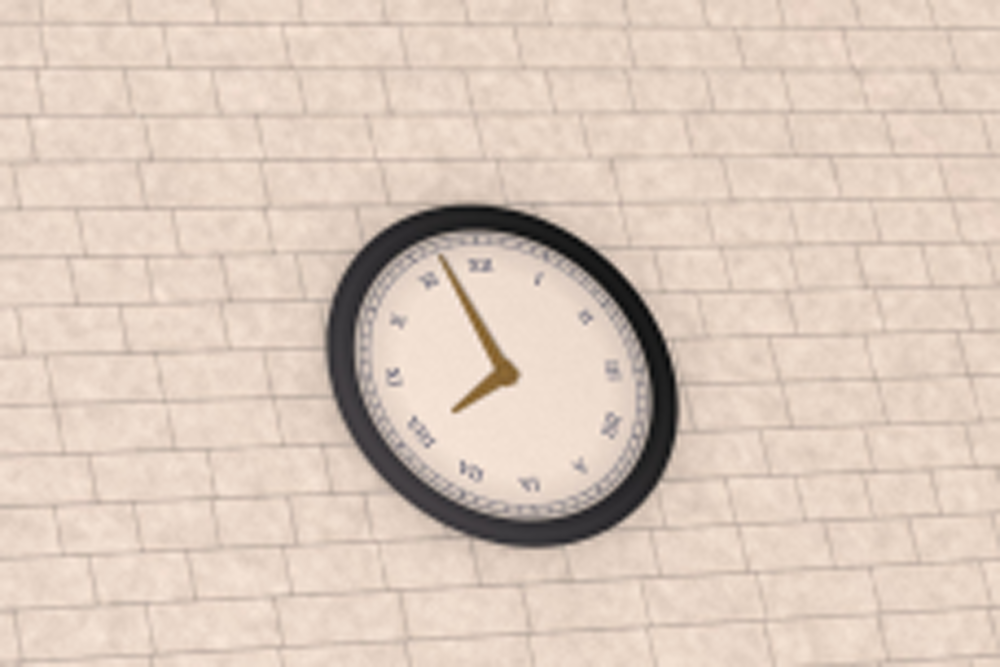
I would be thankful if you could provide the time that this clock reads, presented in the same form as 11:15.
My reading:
7:57
